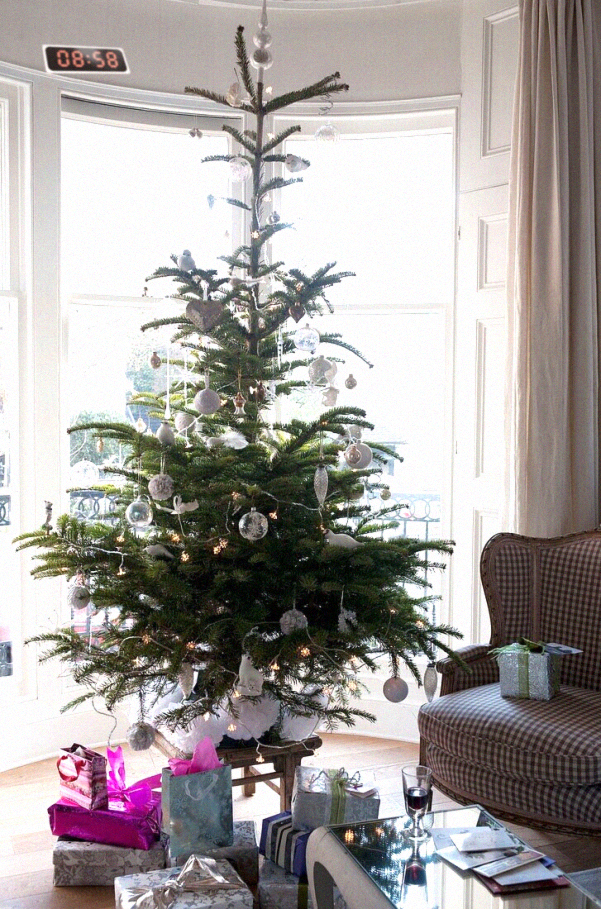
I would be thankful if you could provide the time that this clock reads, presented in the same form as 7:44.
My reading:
8:58
